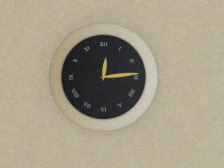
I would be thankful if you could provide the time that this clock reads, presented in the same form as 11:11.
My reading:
12:14
